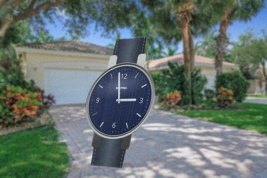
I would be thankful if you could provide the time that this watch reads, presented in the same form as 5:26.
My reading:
2:58
